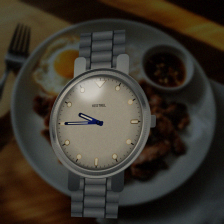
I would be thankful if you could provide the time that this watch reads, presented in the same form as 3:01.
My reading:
9:45
